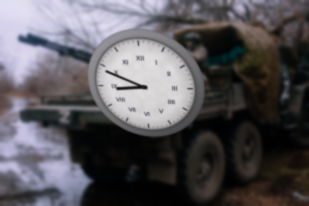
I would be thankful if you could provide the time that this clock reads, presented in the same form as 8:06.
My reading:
8:49
